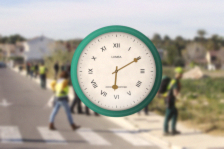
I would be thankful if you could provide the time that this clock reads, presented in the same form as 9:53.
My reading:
6:10
